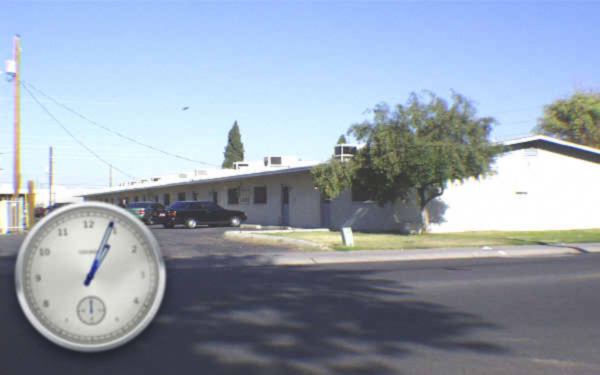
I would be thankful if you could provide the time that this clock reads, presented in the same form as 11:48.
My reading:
1:04
